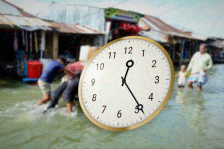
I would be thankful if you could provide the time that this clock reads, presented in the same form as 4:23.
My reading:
12:24
